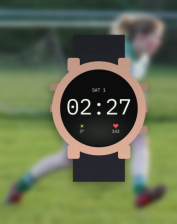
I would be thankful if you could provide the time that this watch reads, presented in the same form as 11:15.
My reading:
2:27
